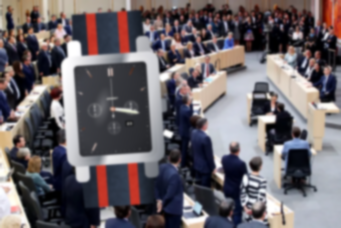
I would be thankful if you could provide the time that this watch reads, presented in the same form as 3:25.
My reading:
3:17
